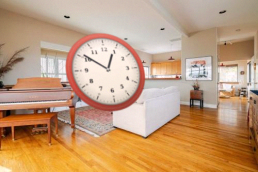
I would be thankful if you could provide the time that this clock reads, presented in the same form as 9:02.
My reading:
12:51
